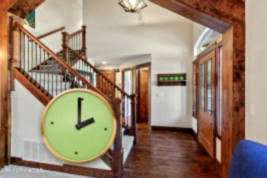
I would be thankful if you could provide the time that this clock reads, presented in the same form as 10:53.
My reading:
1:59
